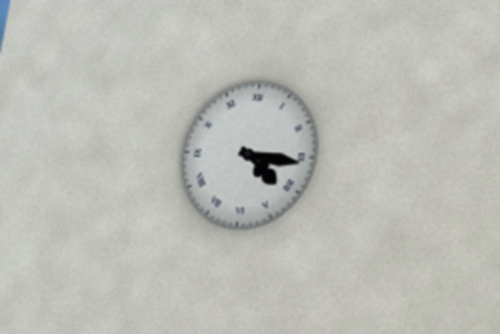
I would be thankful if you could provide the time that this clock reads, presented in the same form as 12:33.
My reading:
4:16
